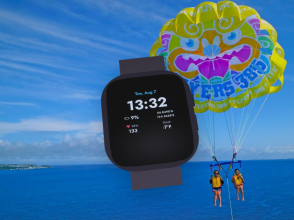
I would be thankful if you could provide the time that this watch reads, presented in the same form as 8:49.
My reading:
13:32
